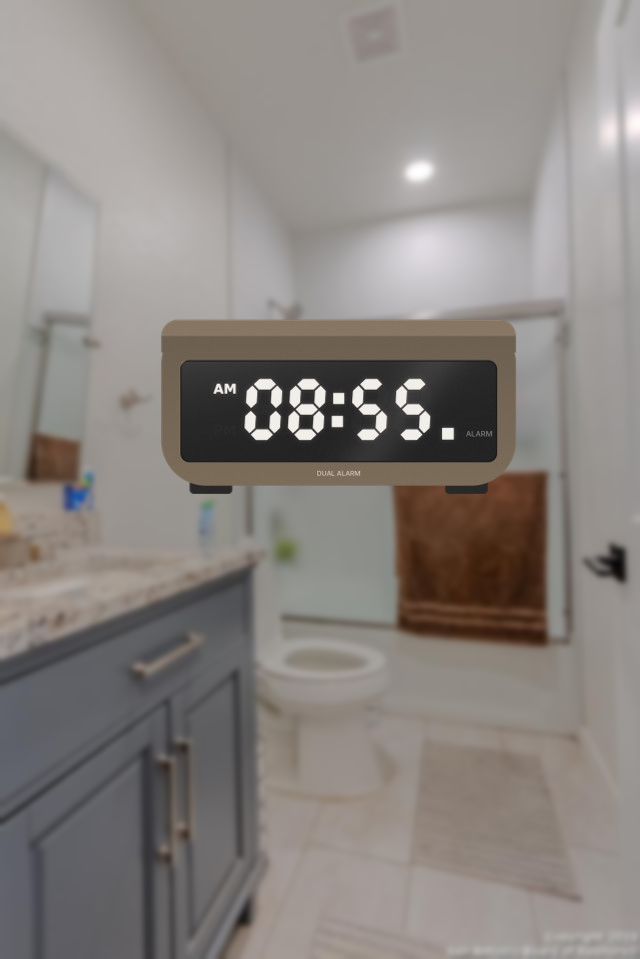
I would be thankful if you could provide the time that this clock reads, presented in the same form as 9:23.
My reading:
8:55
